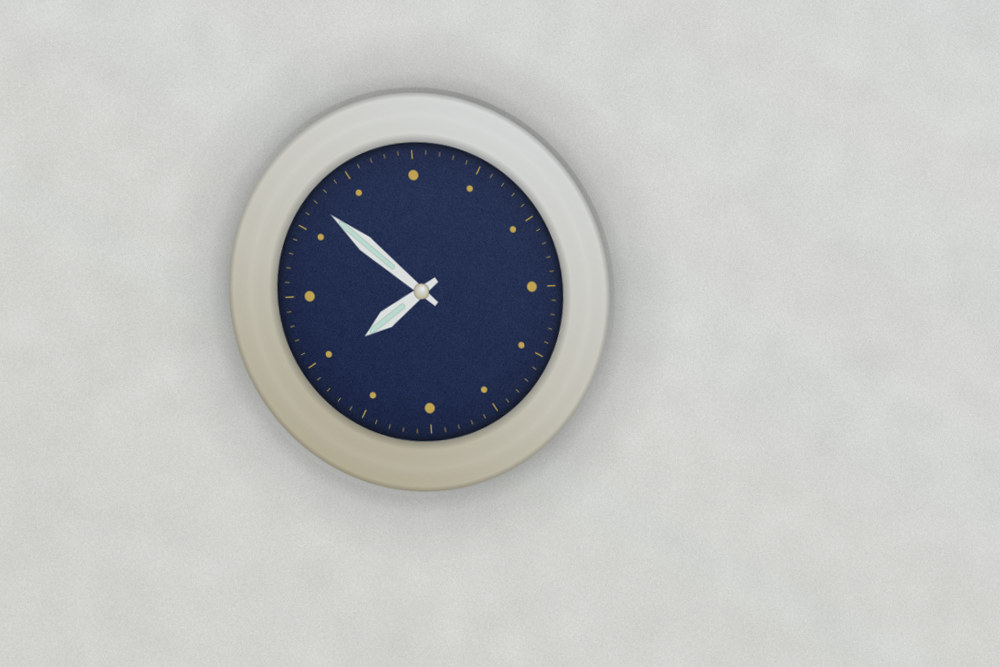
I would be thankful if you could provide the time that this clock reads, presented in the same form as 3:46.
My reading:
7:52
